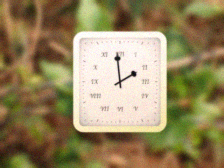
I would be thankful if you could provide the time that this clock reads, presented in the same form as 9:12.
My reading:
1:59
